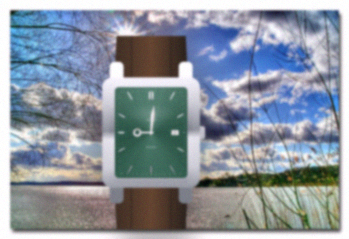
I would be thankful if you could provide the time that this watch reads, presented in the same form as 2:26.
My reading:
9:01
